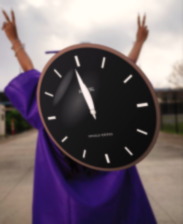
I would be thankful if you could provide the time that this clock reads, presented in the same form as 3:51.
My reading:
11:59
